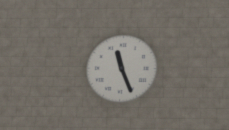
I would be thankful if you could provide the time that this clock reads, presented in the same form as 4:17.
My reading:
11:26
